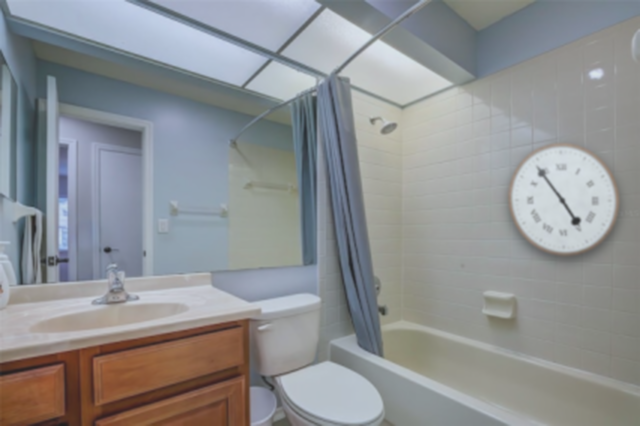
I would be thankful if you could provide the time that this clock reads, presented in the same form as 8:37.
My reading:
4:54
